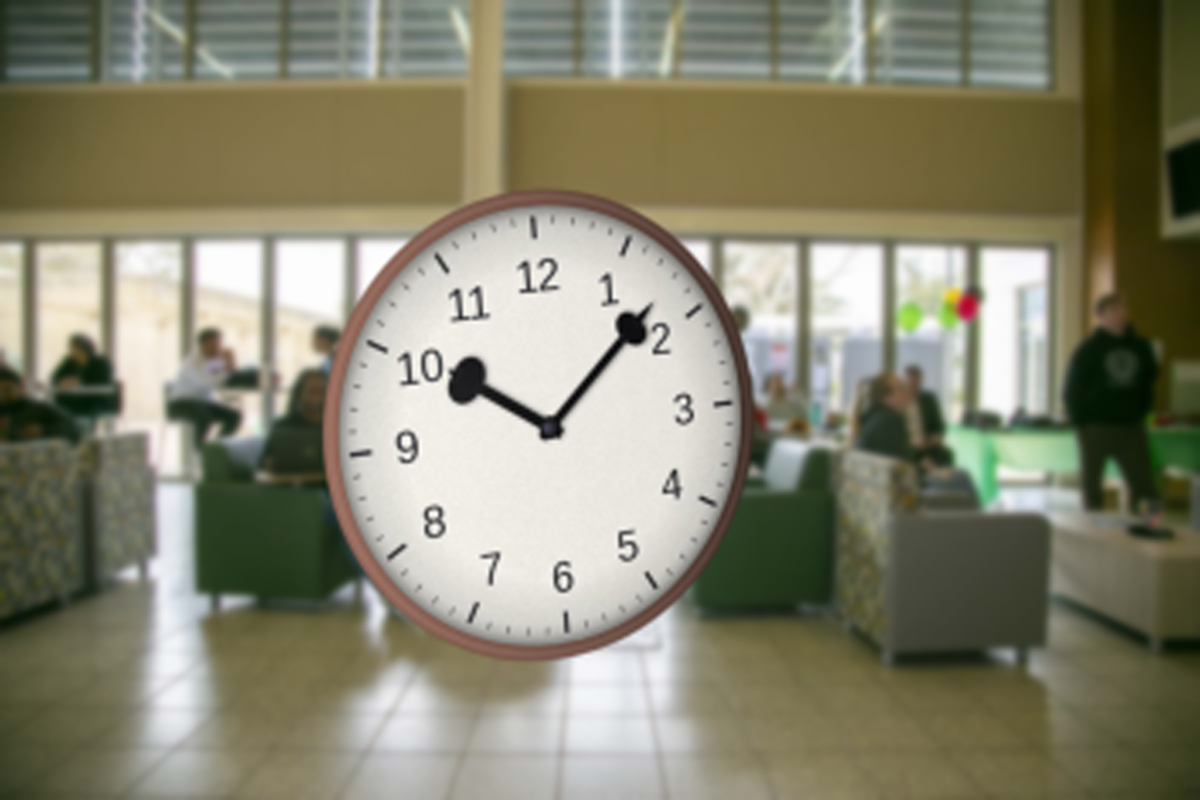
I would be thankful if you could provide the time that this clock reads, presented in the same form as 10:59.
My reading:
10:08
